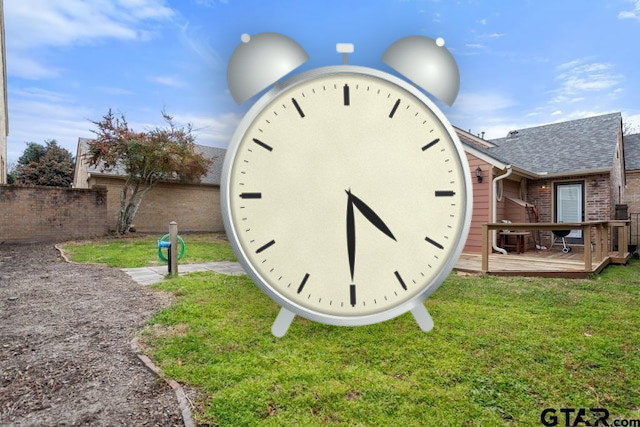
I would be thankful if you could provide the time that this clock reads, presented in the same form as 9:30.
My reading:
4:30
